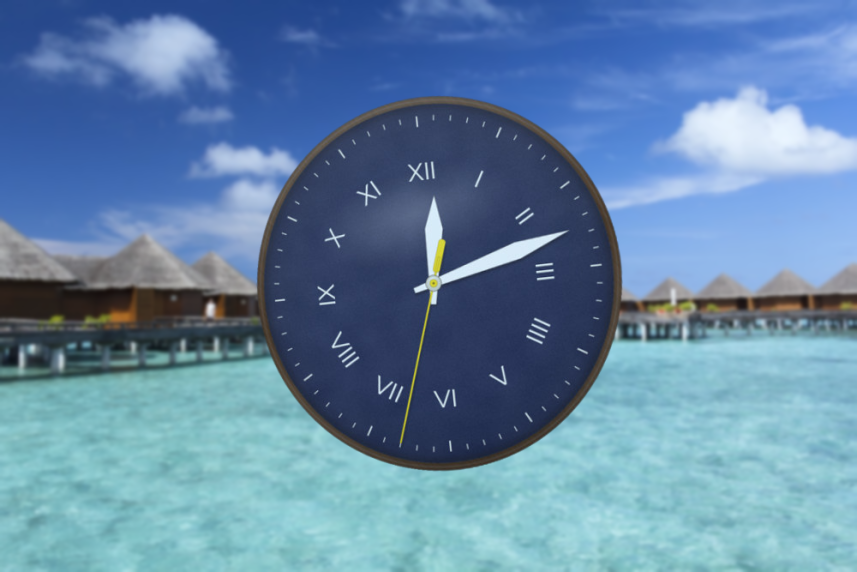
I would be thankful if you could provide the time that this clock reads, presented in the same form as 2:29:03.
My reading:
12:12:33
